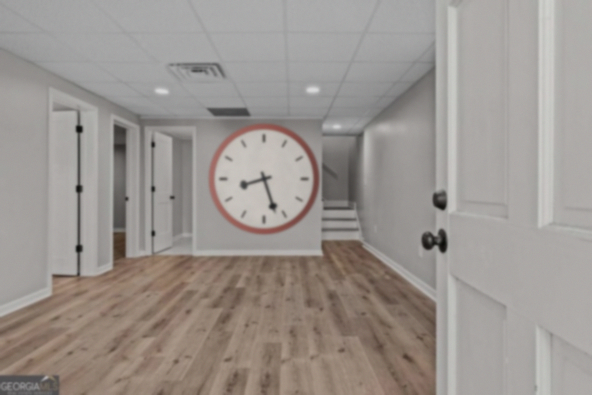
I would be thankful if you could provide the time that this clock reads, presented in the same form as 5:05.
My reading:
8:27
